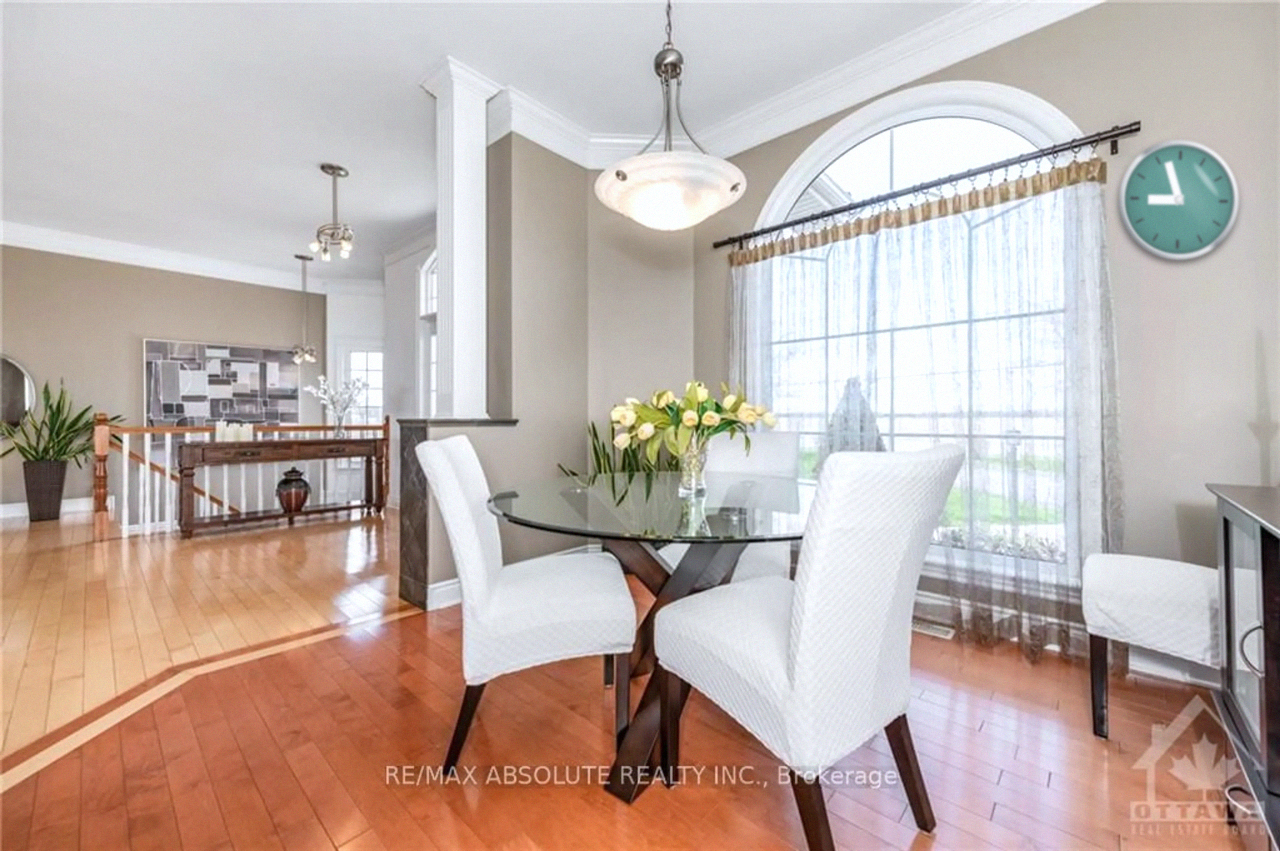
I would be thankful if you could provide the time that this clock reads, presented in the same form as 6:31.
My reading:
8:57
